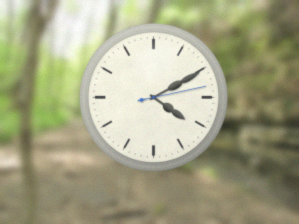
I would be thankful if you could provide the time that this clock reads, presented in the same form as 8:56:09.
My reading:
4:10:13
